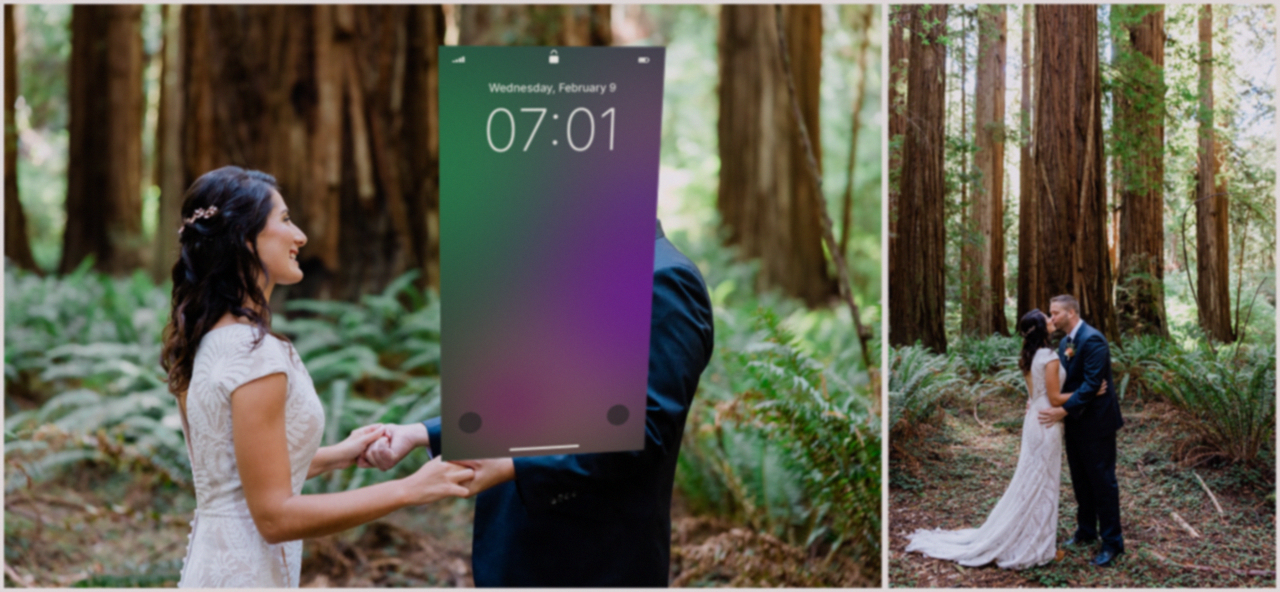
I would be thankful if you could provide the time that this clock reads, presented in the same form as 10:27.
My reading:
7:01
